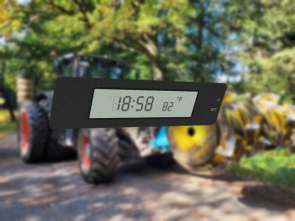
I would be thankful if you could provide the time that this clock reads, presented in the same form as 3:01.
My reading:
18:58
